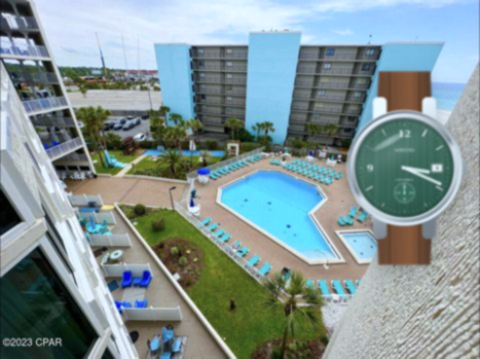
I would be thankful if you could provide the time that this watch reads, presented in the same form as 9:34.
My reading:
3:19
